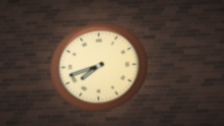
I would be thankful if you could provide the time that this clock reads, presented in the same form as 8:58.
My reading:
7:42
